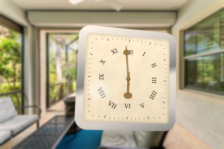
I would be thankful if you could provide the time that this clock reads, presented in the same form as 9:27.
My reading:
5:59
